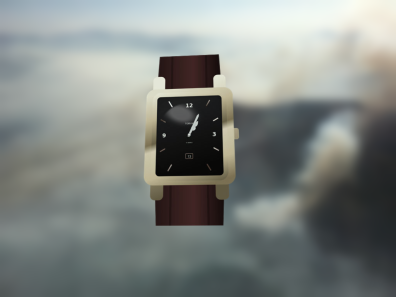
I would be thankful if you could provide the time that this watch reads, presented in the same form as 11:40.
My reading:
1:04
